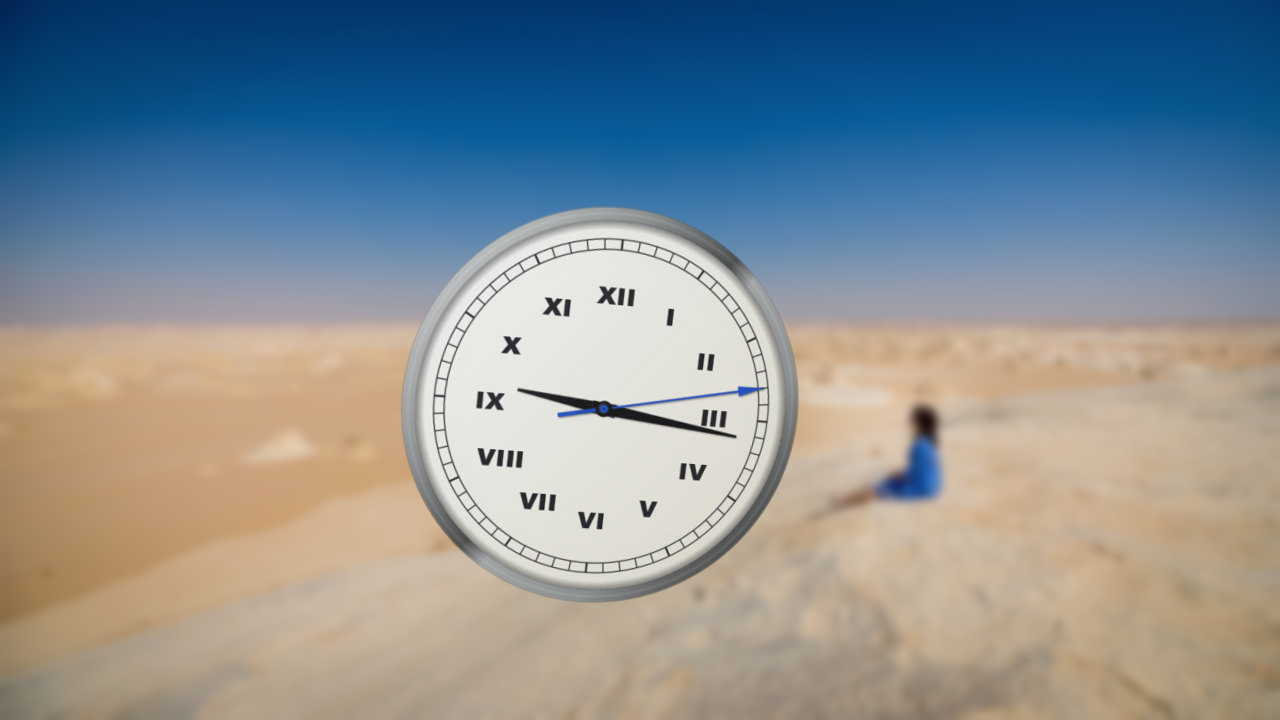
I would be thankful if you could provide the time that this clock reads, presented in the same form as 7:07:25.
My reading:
9:16:13
